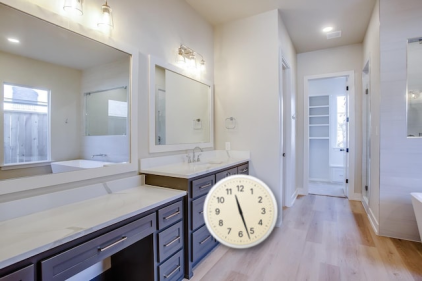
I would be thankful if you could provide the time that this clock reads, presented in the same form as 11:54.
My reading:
11:27
